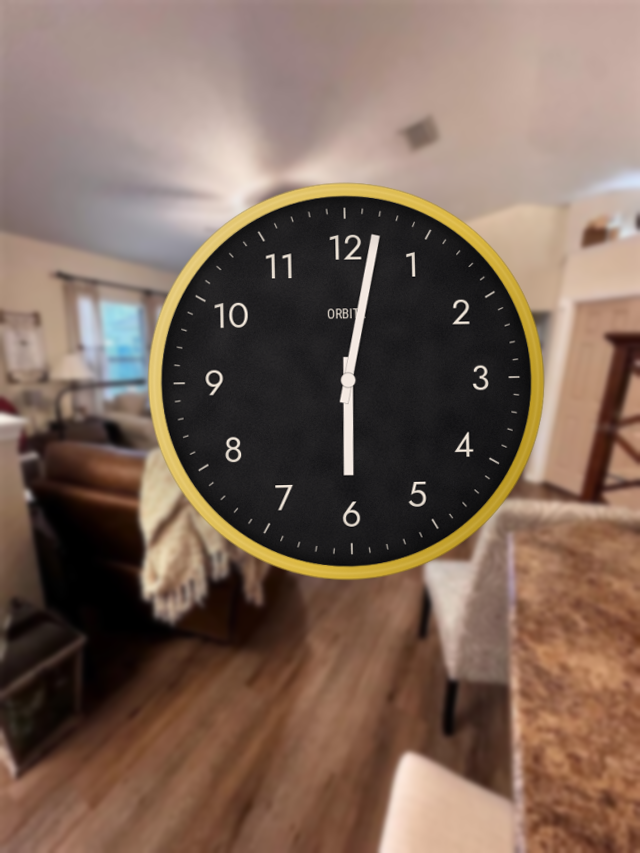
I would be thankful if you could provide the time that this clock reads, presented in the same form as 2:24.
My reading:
6:02
